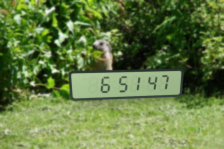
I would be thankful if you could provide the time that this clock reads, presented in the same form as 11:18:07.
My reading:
6:51:47
